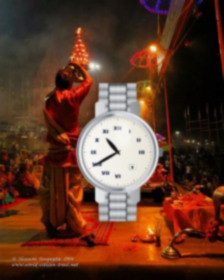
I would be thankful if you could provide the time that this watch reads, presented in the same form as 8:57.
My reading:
10:40
